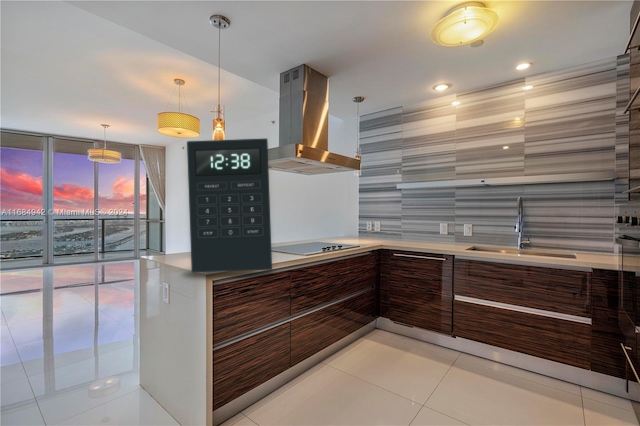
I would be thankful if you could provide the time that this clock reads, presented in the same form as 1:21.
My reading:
12:38
